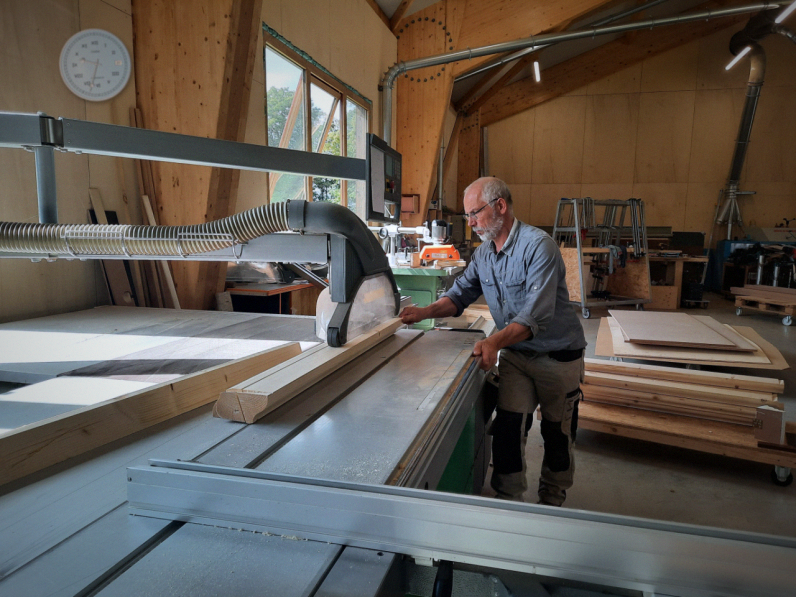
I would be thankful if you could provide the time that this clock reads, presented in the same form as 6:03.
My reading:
9:33
